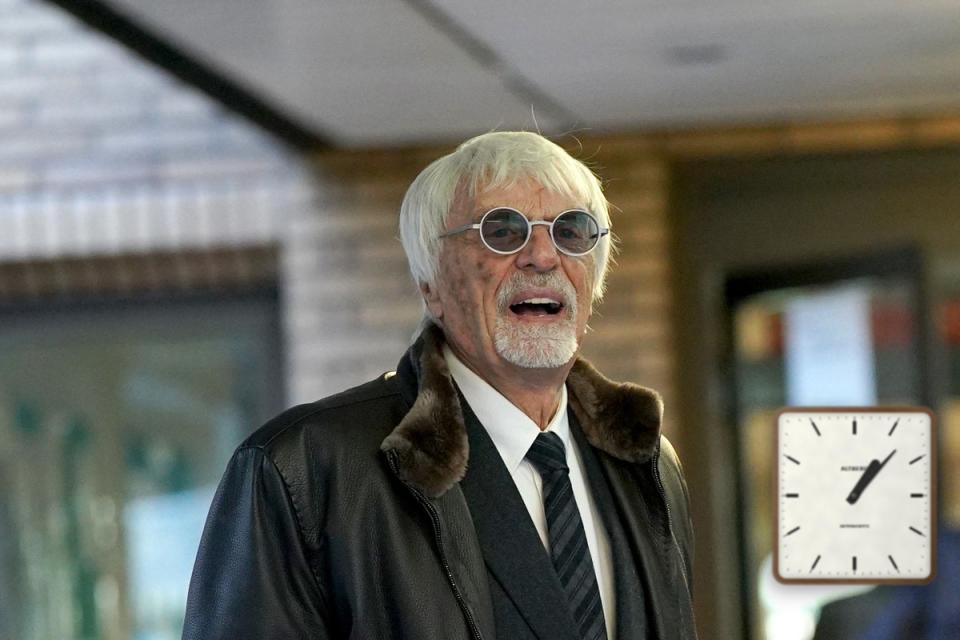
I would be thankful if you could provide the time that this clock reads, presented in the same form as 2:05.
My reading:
1:07
